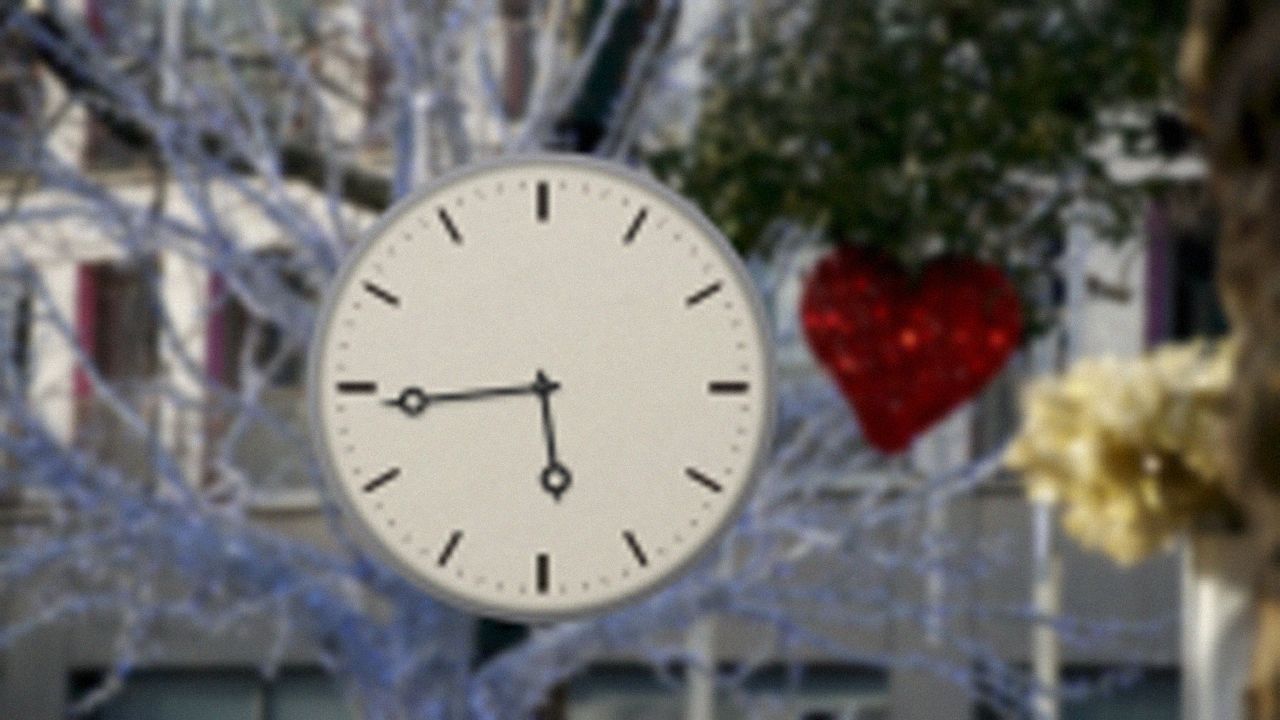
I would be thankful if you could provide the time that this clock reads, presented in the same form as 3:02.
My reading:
5:44
